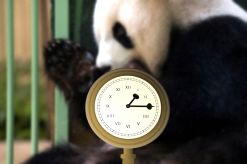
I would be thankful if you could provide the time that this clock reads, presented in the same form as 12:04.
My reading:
1:15
